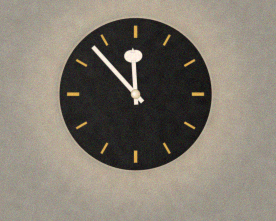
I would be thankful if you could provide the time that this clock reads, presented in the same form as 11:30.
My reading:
11:53
